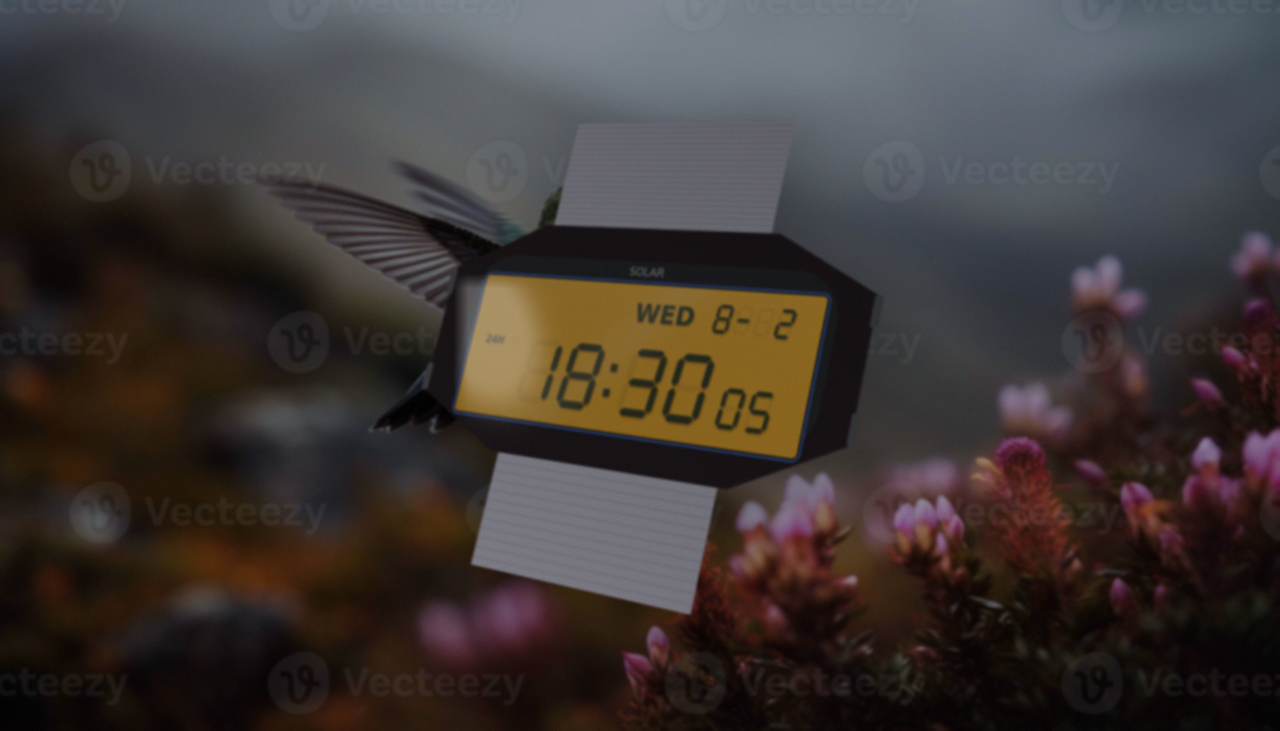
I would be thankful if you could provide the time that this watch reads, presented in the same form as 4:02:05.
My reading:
18:30:05
